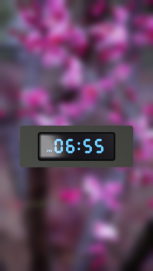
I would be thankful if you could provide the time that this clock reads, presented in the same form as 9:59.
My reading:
6:55
